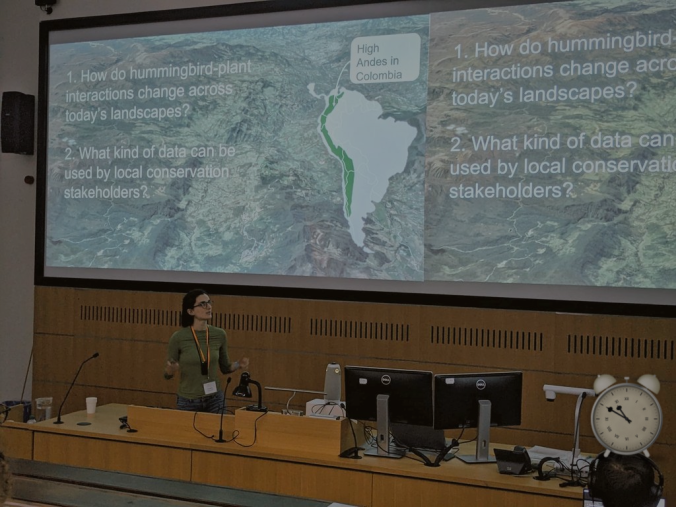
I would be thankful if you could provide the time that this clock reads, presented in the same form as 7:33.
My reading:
10:50
